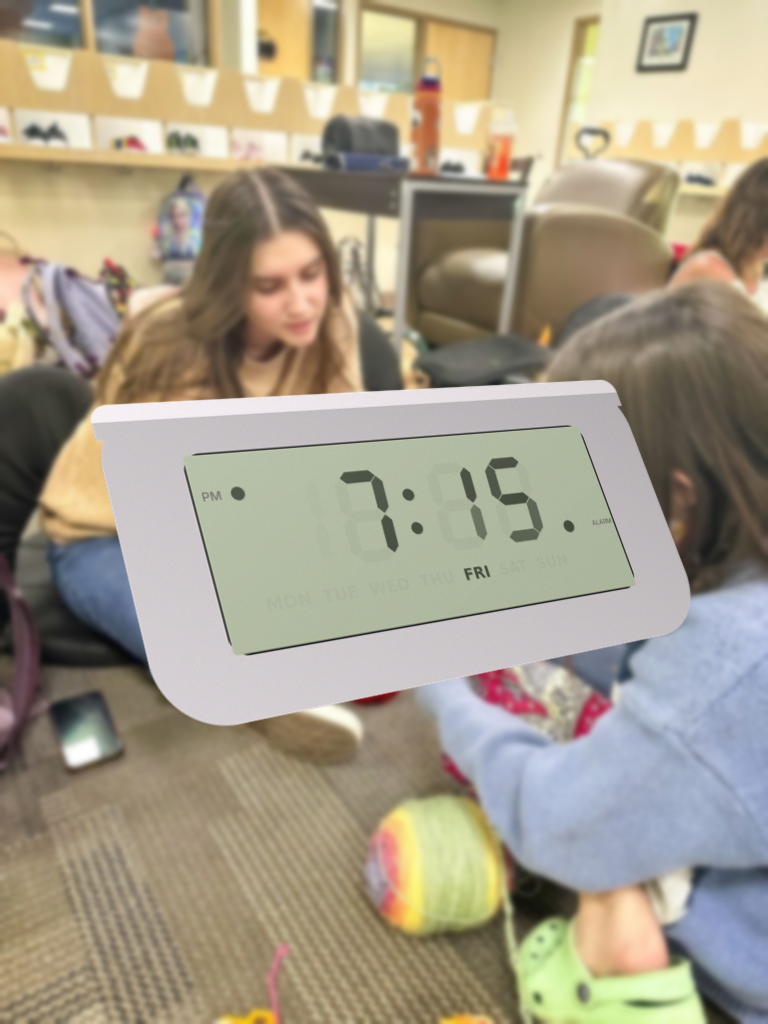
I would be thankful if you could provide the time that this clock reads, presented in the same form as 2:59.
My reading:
7:15
